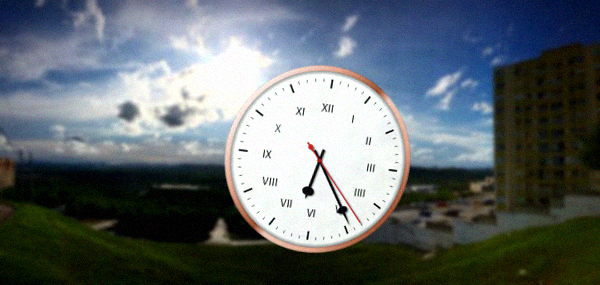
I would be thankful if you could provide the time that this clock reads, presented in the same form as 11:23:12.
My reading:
6:24:23
